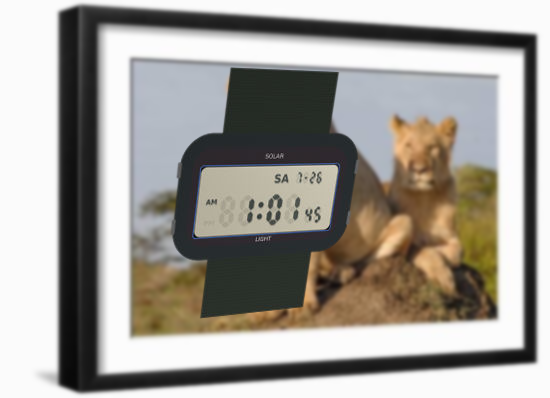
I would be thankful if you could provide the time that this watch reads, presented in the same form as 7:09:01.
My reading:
1:01:45
